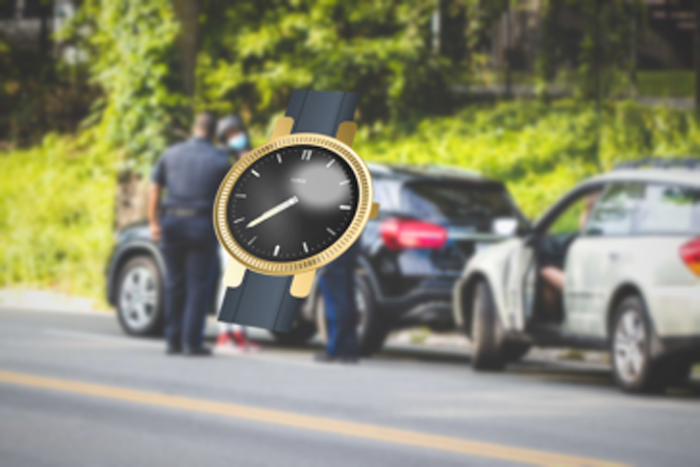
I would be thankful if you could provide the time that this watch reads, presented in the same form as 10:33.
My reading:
7:38
